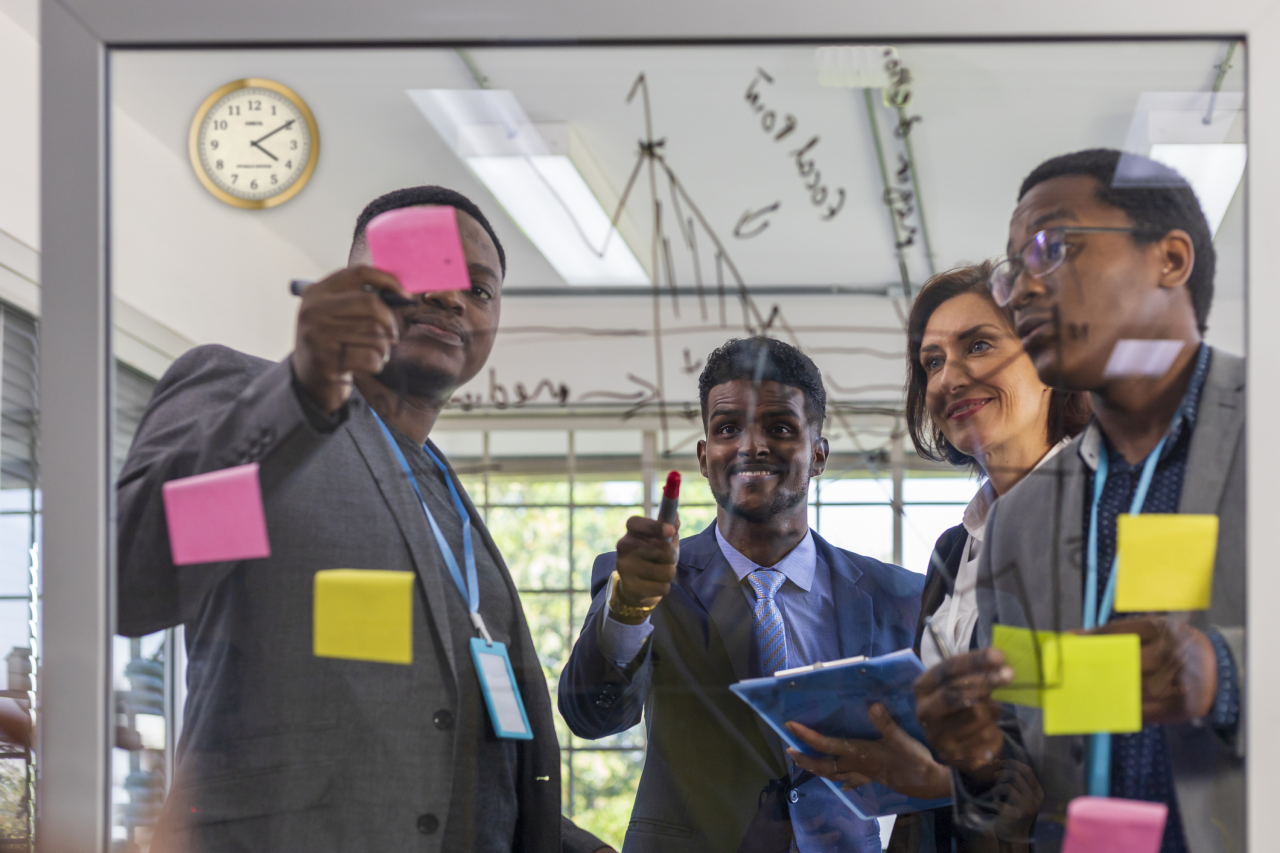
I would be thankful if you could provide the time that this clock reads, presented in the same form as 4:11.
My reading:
4:10
